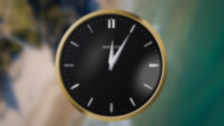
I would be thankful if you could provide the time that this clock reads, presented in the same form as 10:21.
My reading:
12:05
